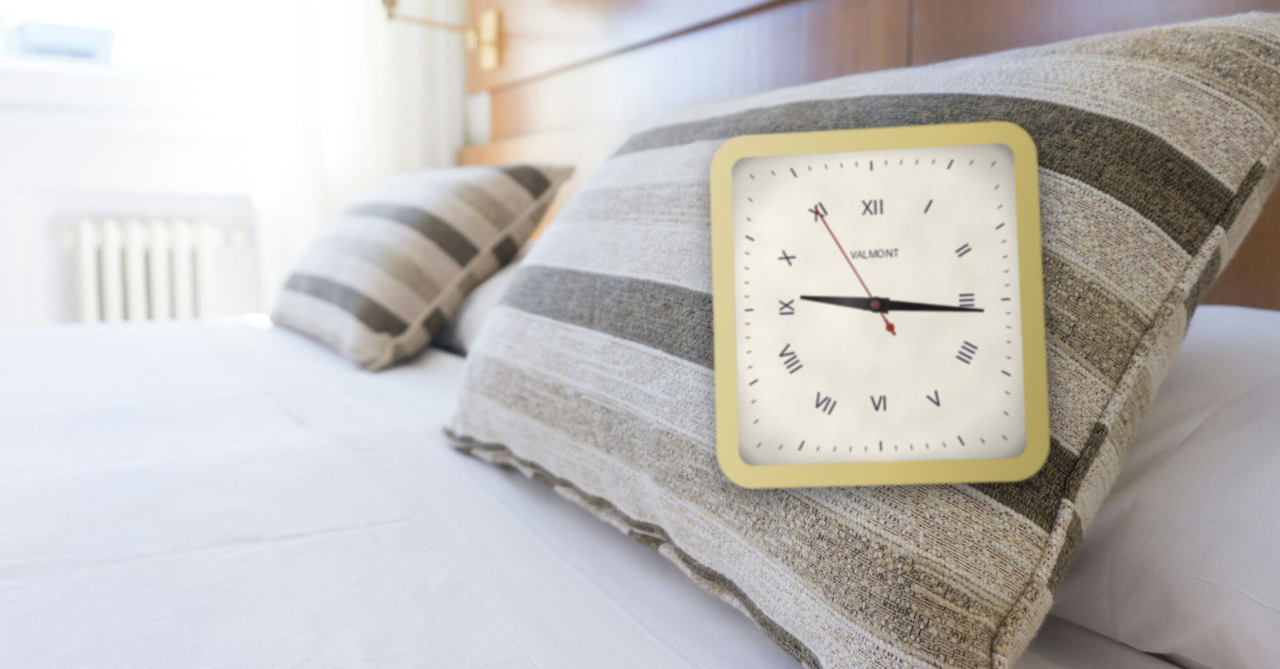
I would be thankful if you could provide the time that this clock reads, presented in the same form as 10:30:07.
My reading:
9:15:55
